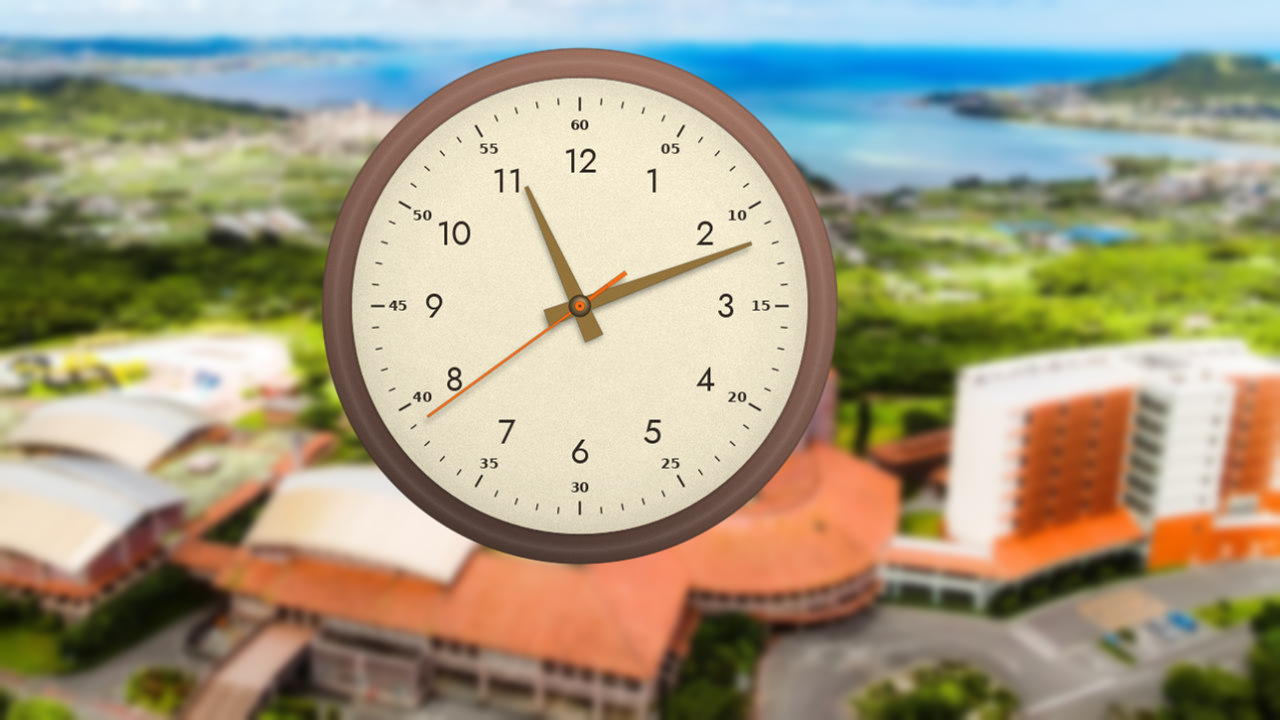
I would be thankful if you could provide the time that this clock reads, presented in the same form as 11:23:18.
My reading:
11:11:39
